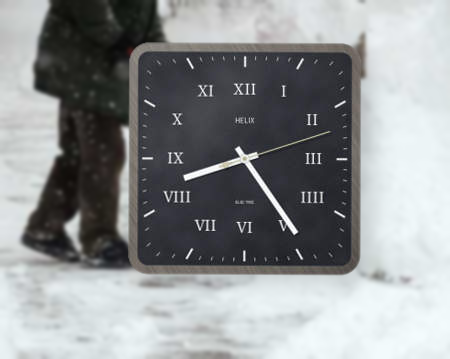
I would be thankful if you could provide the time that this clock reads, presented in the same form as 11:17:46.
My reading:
8:24:12
